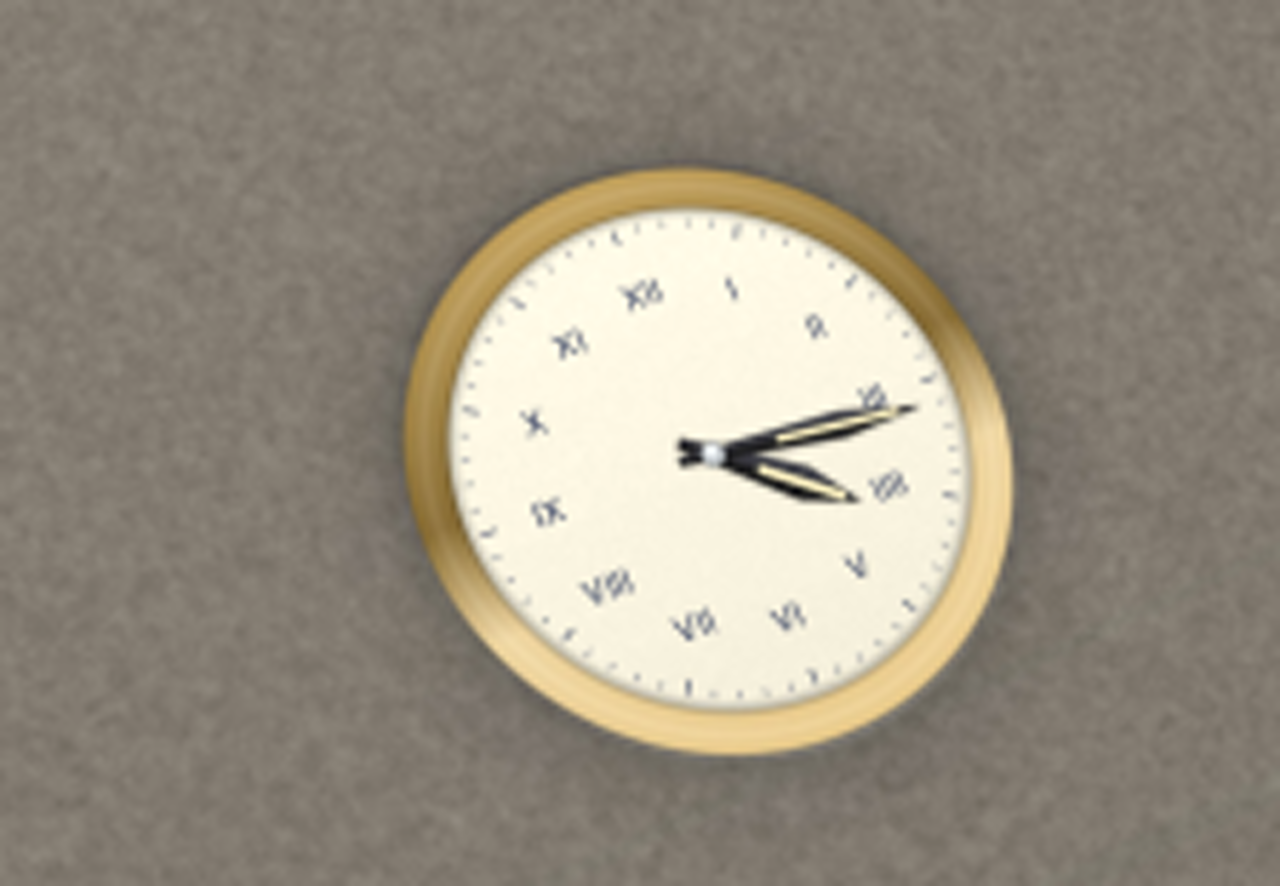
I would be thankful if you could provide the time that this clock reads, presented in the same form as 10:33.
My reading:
4:16
